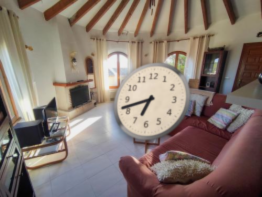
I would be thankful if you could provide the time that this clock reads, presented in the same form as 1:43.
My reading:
6:42
